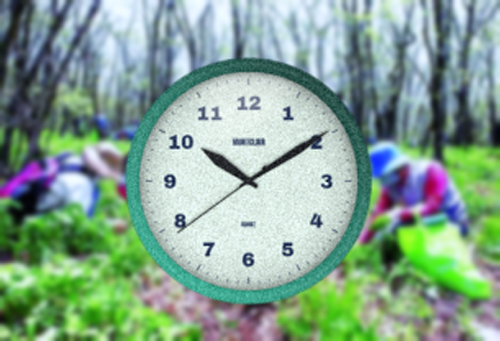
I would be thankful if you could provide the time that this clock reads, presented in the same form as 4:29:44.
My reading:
10:09:39
